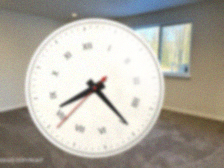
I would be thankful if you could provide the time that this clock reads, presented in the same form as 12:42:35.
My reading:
8:24:39
